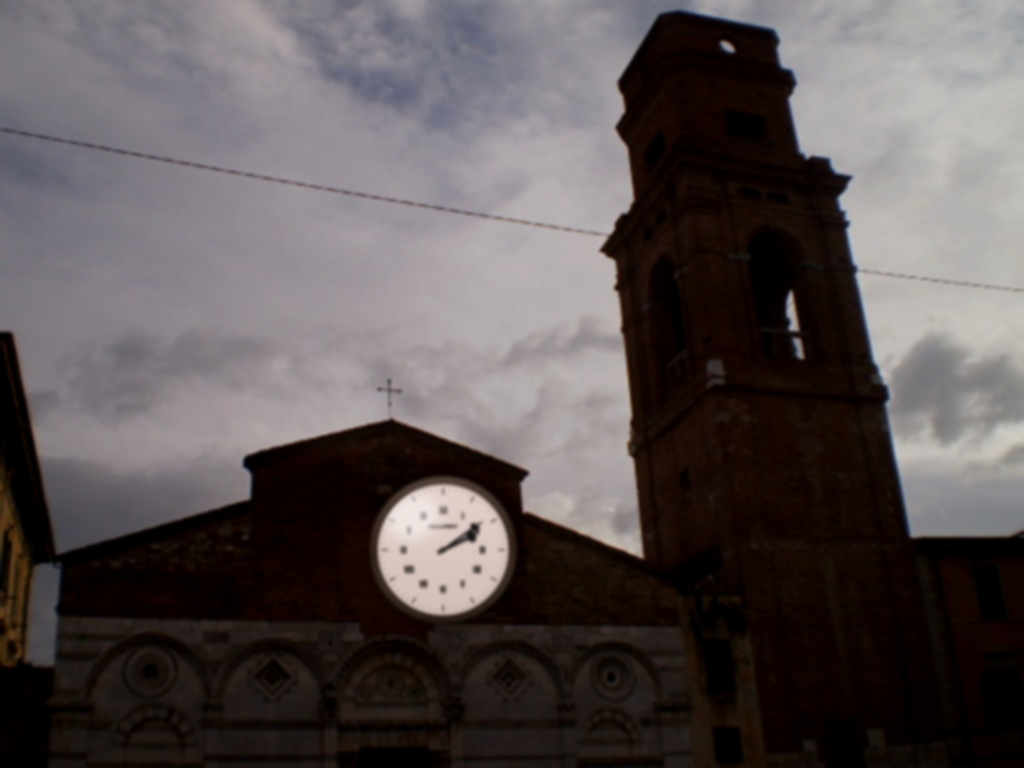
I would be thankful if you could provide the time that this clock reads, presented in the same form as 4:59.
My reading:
2:09
